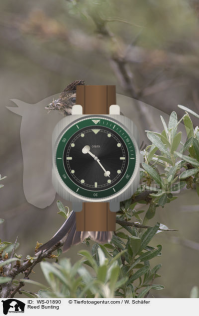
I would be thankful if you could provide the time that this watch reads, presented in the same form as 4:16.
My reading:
10:24
